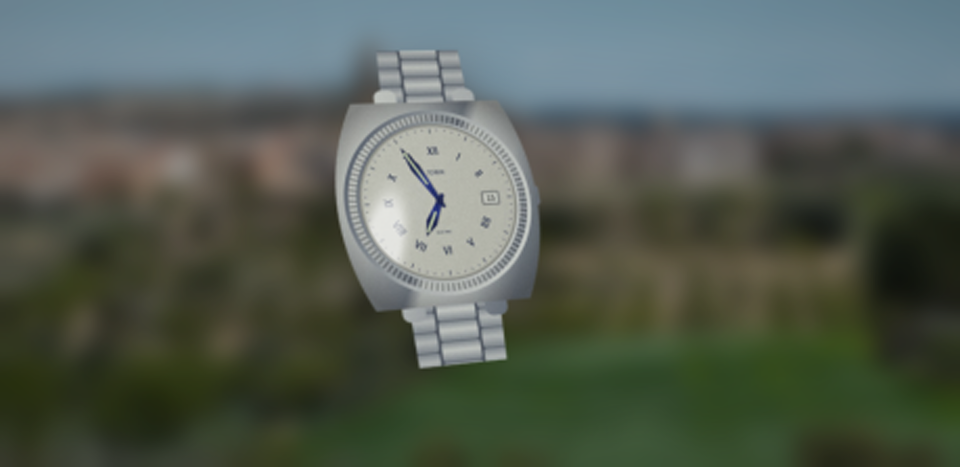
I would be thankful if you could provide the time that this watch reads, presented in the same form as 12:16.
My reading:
6:55
